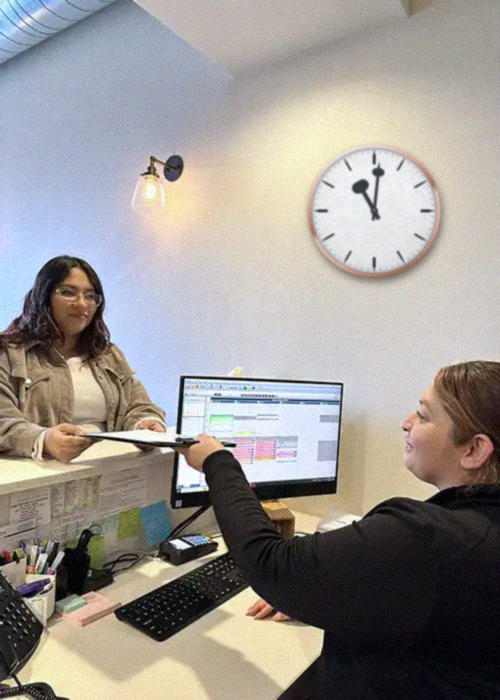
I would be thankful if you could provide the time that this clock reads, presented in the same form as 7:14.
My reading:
11:01
